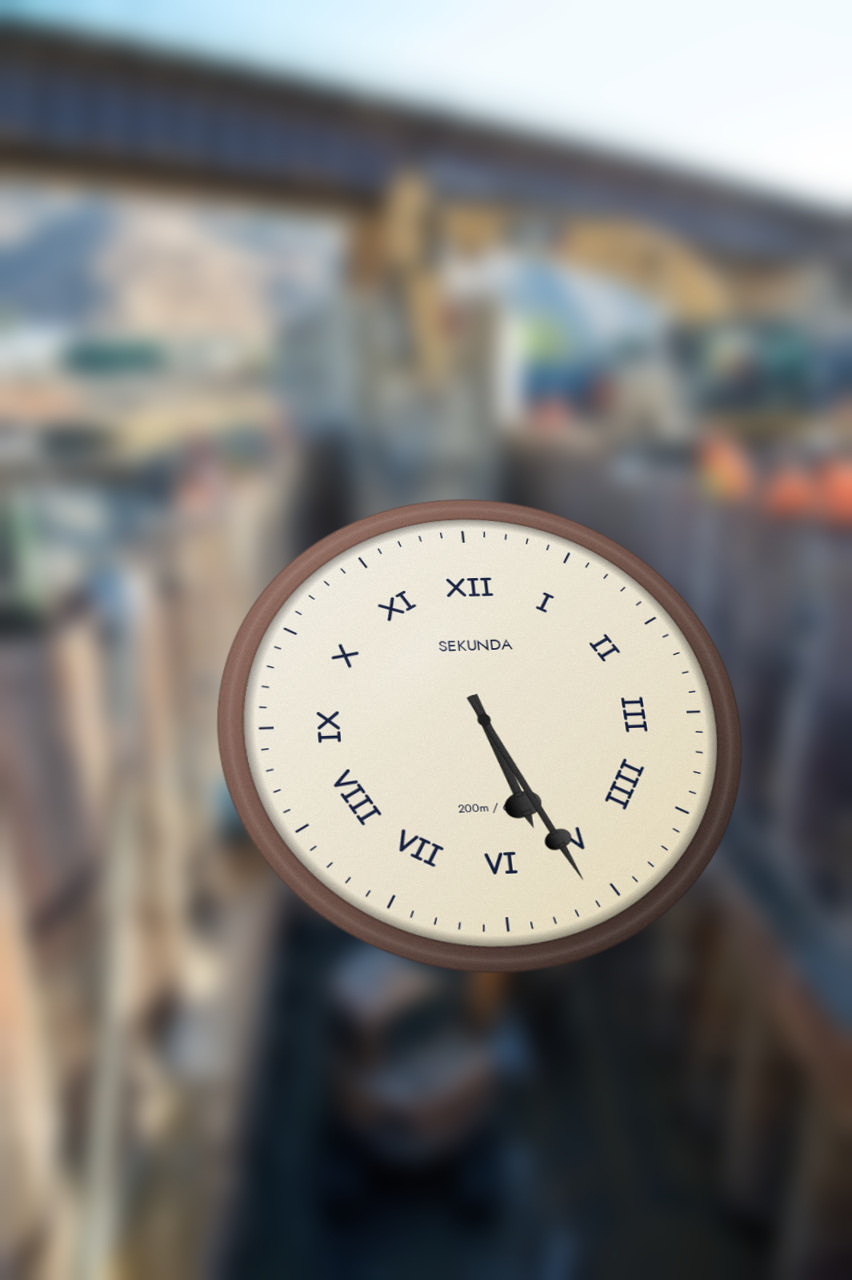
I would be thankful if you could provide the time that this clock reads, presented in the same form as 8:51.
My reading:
5:26
